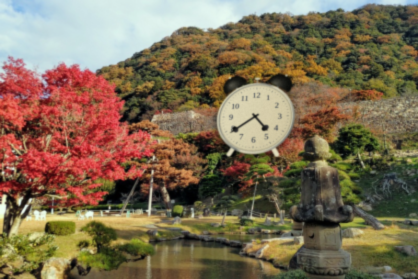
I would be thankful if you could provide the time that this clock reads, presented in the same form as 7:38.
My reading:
4:39
